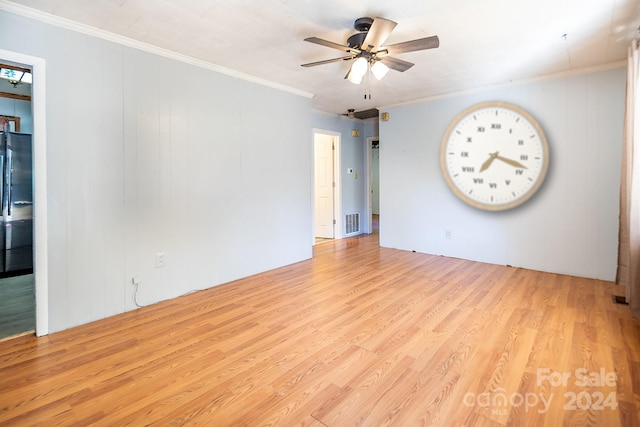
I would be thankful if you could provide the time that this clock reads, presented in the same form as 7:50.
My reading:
7:18
